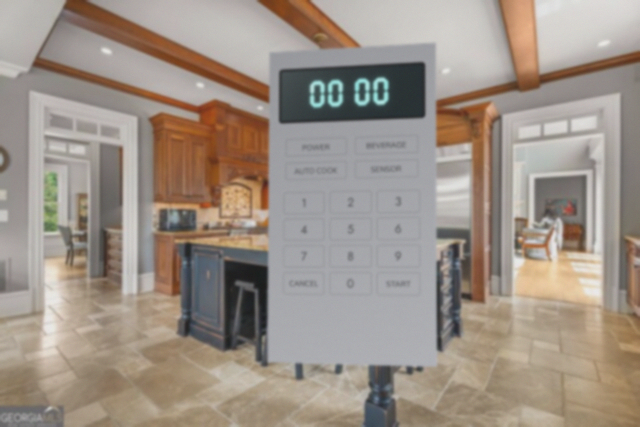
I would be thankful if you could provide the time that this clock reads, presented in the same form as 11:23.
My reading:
0:00
